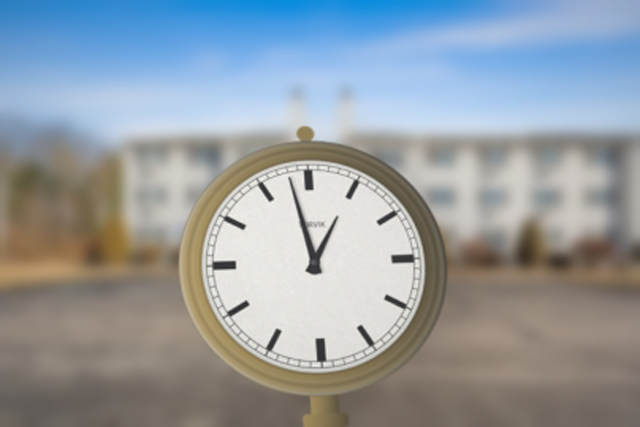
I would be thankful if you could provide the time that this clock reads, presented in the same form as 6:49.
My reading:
12:58
